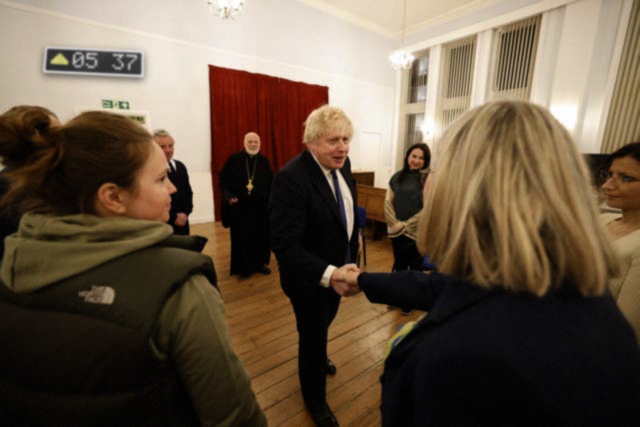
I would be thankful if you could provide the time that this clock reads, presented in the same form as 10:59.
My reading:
5:37
